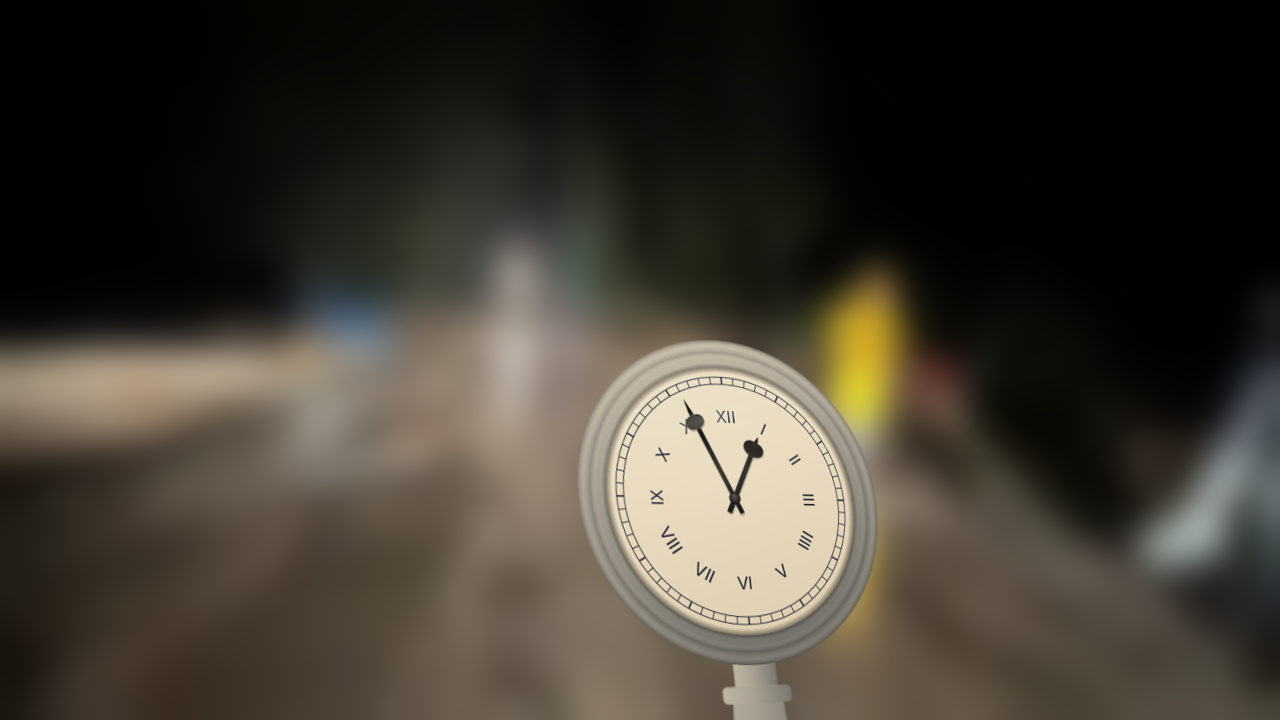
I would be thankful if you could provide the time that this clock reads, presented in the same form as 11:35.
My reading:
12:56
